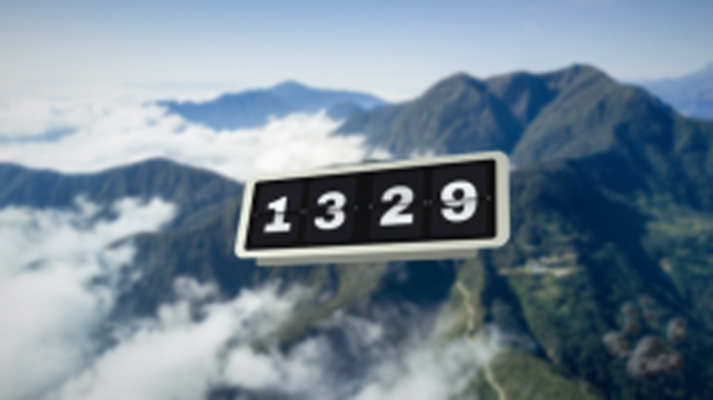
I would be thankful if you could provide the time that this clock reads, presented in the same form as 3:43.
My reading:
13:29
